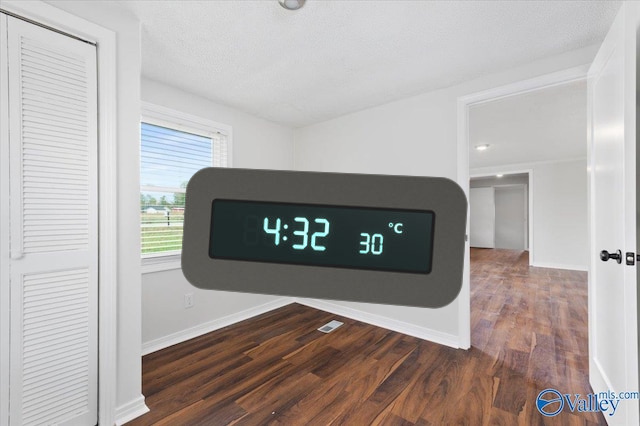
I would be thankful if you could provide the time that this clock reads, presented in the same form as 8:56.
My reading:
4:32
